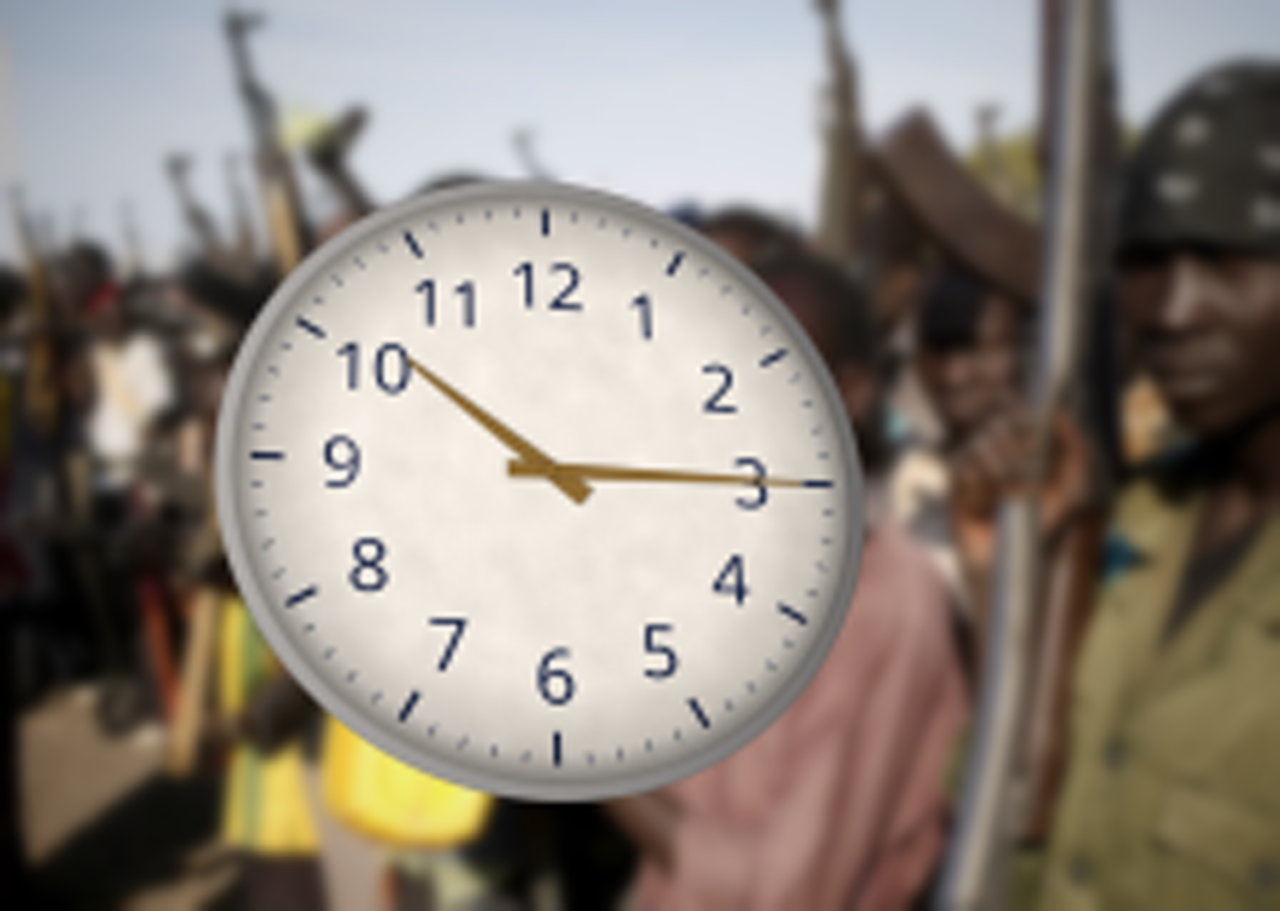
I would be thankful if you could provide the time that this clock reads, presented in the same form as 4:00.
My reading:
10:15
